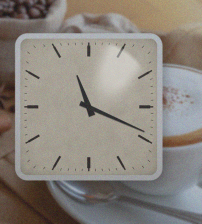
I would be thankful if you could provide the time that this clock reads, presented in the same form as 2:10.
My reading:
11:19
